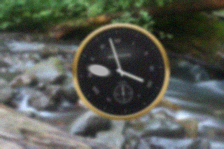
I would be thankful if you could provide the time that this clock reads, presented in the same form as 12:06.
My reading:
3:58
